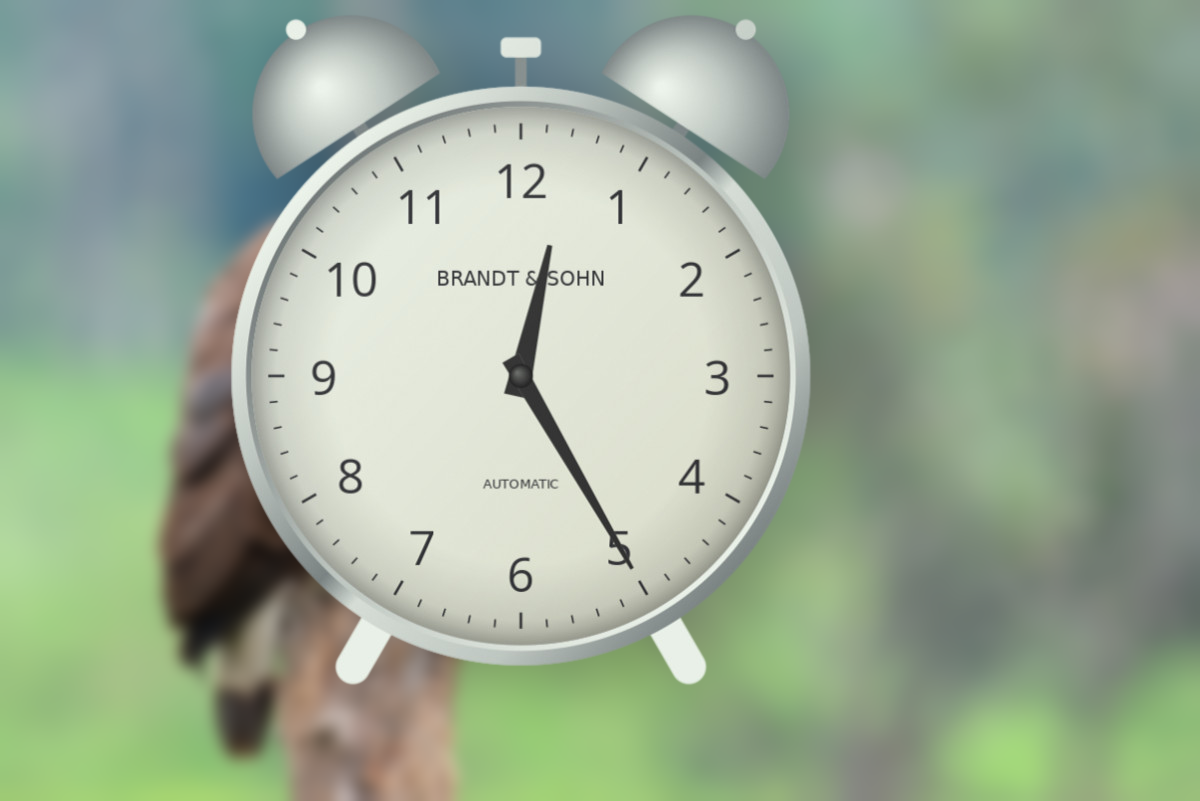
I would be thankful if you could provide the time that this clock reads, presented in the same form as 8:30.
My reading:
12:25
